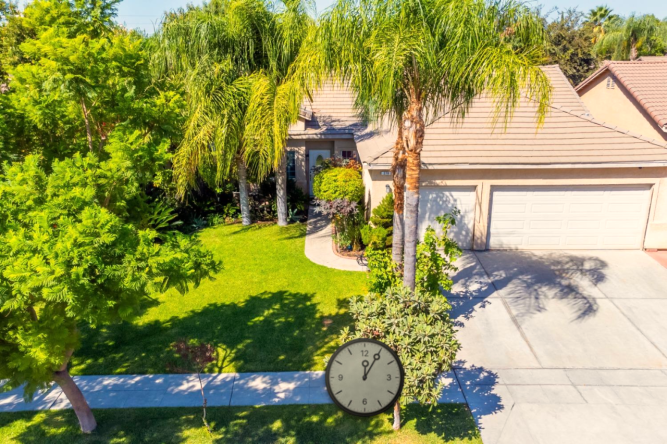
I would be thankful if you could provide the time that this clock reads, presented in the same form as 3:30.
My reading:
12:05
